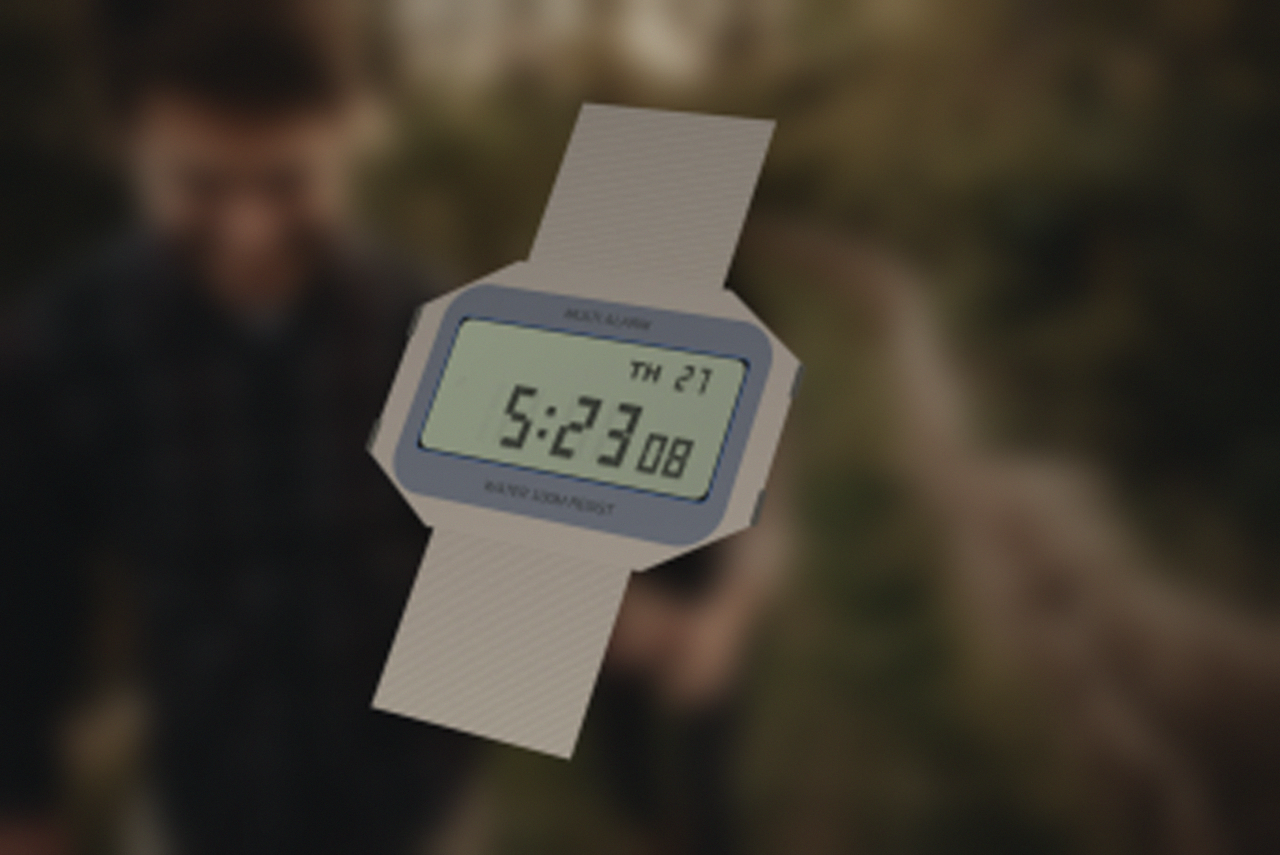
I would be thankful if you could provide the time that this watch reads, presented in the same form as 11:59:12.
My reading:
5:23:08
